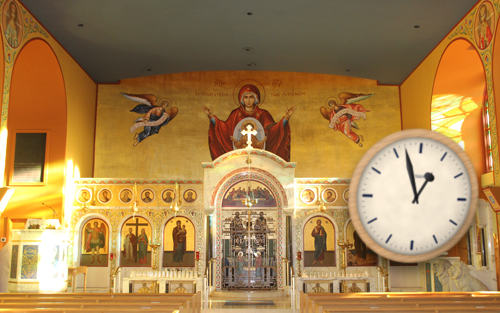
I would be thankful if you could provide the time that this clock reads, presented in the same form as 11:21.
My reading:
12:57
